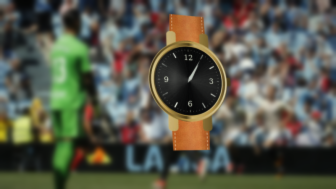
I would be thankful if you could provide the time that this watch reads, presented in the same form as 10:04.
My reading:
1:05
